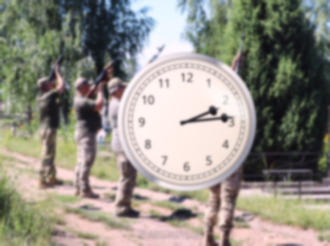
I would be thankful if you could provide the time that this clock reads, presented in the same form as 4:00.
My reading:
2:14
